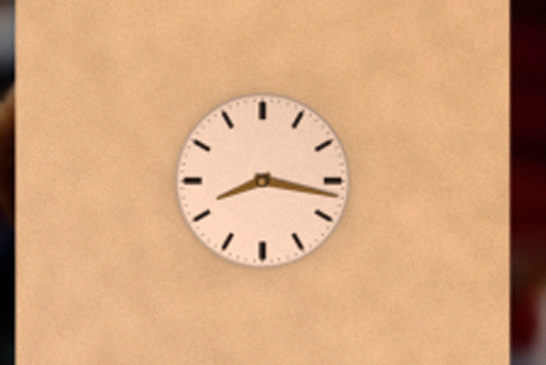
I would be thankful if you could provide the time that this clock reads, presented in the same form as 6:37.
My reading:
8:17
